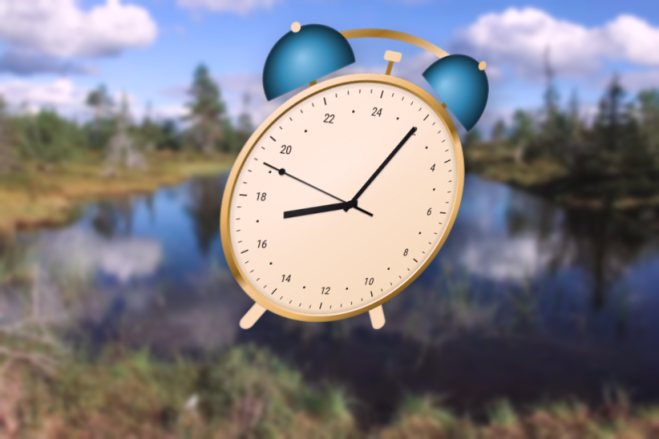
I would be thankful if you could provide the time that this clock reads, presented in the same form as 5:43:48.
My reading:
17:04:48
